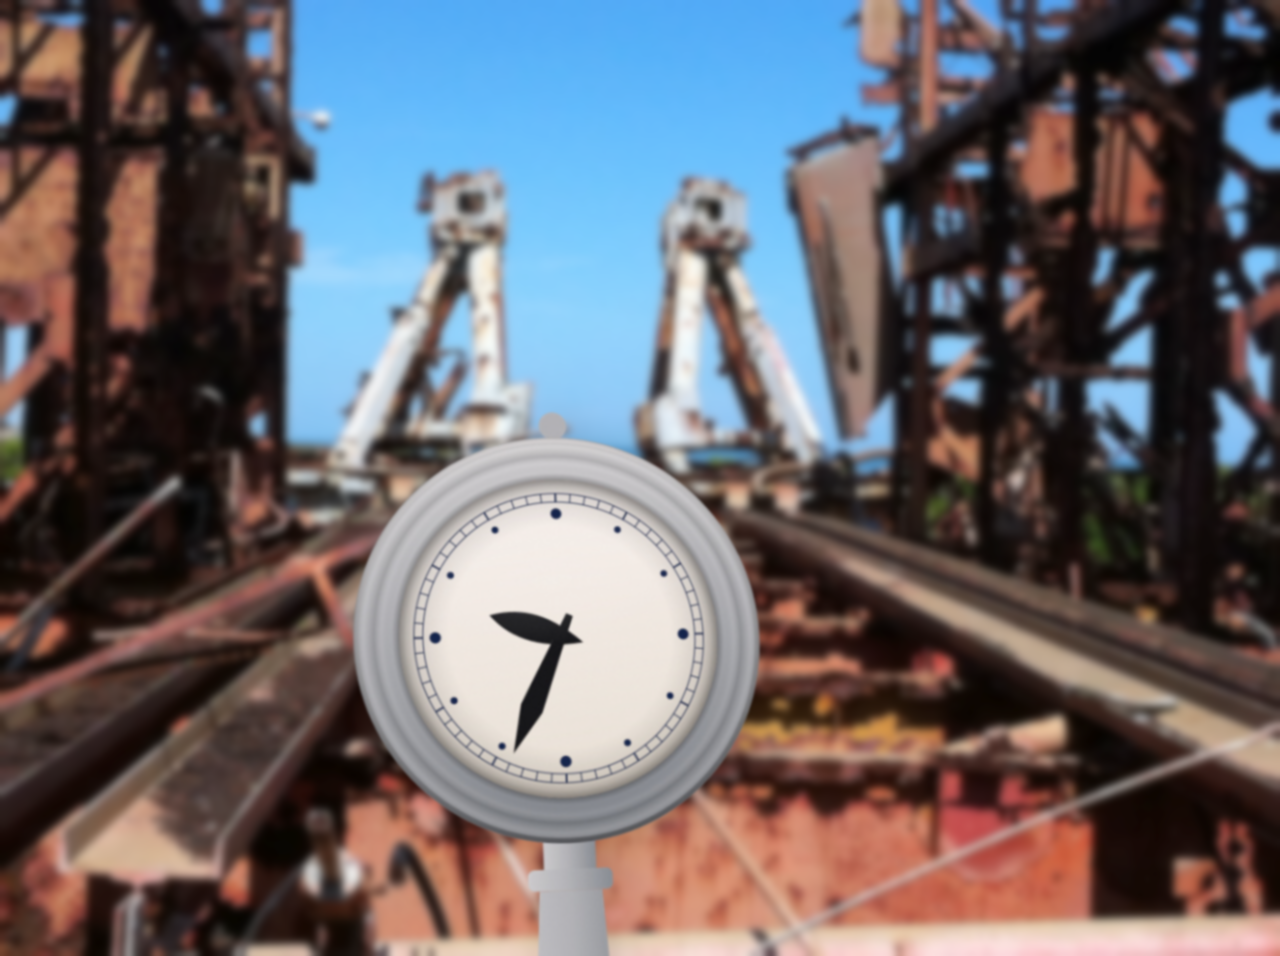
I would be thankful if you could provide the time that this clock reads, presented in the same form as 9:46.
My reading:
9:34
